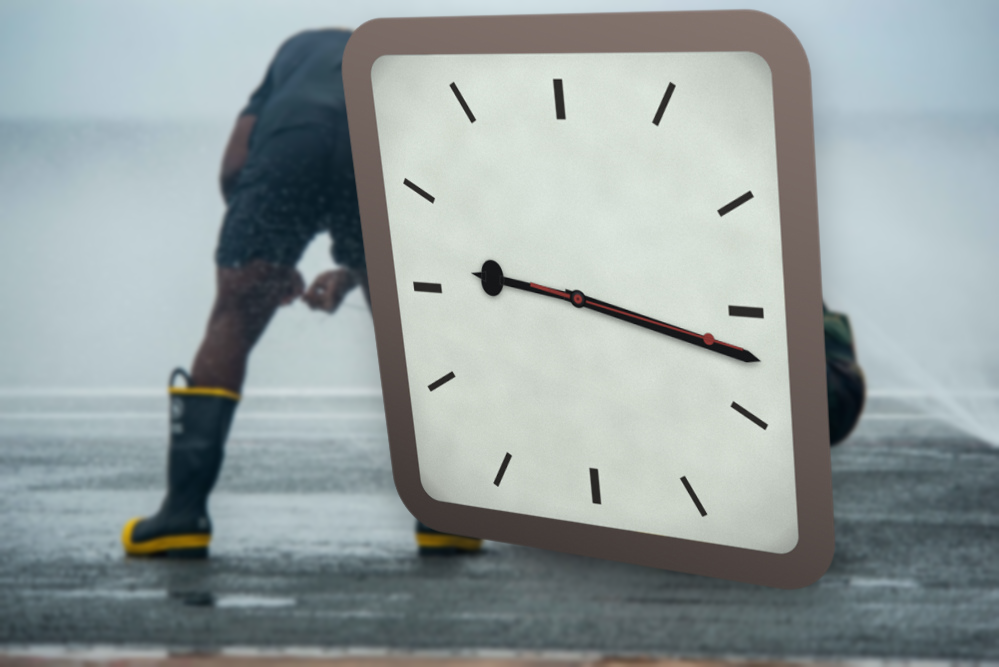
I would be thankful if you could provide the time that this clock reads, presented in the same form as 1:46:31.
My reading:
9:17:17
